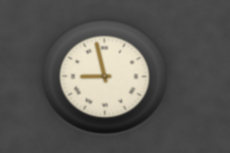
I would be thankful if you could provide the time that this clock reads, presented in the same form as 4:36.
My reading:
8:58
